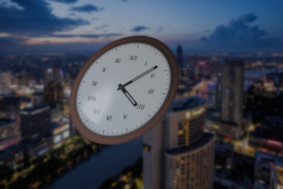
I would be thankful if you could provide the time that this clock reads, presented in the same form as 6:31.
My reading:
4:08
